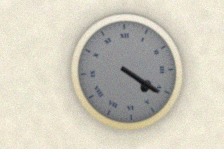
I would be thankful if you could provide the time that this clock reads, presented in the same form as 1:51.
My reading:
4:21
